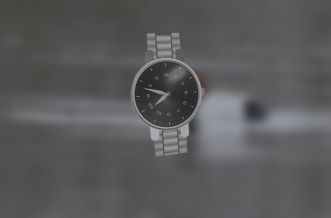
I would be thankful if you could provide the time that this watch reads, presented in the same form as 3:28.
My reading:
7:48
